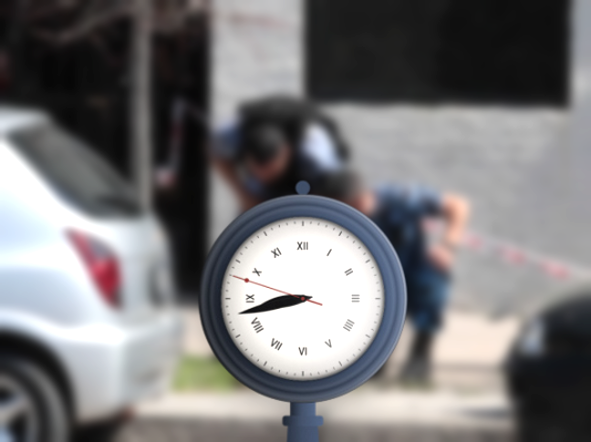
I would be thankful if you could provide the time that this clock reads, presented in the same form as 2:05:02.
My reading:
8:42:48
